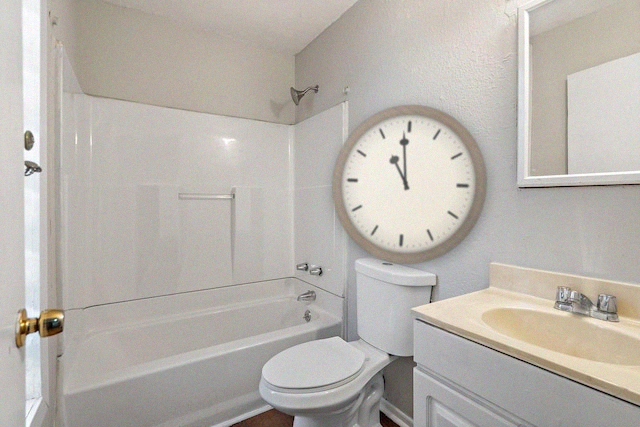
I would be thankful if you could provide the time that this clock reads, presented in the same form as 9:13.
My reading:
10:59
